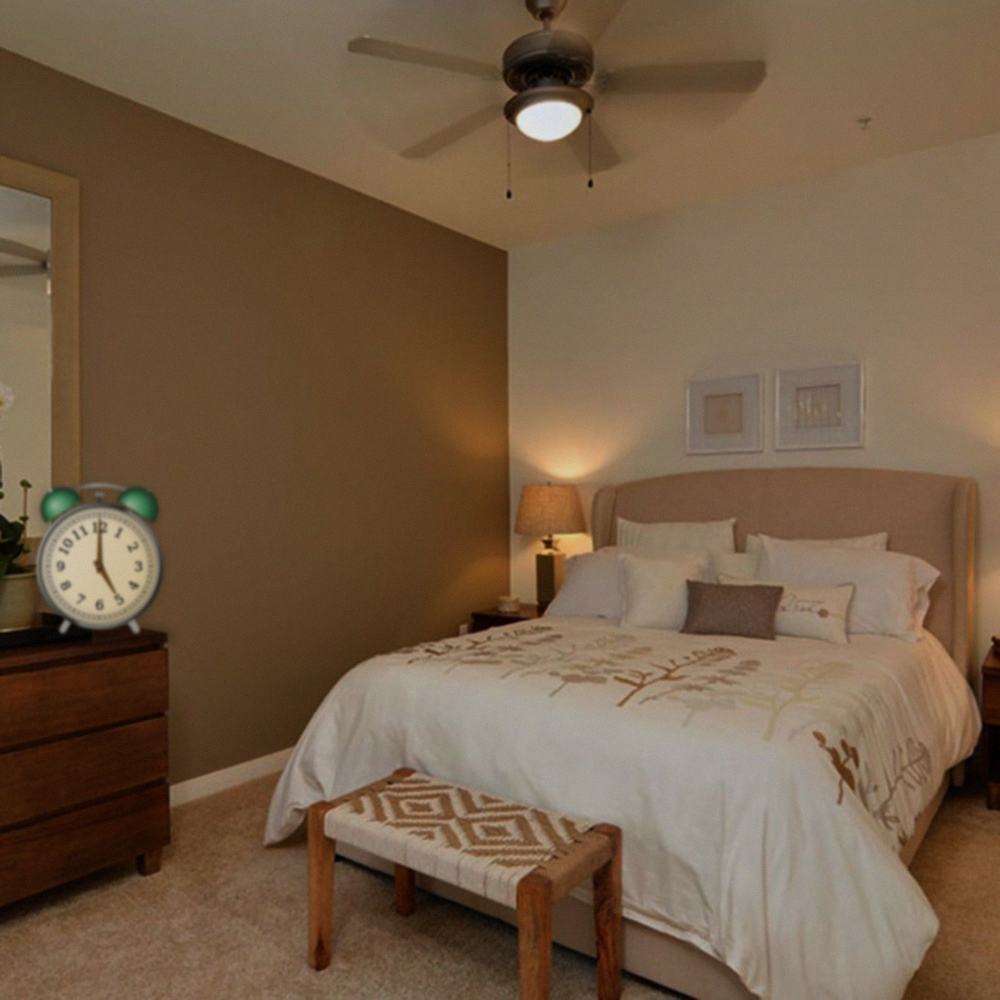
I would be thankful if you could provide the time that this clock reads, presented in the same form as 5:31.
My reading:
5:00
